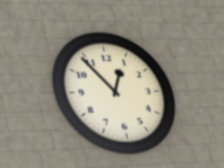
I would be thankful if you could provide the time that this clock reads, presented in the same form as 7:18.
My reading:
12:54
